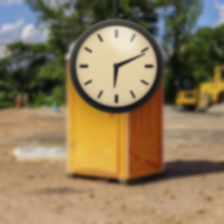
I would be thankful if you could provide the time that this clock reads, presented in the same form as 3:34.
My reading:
6:11
